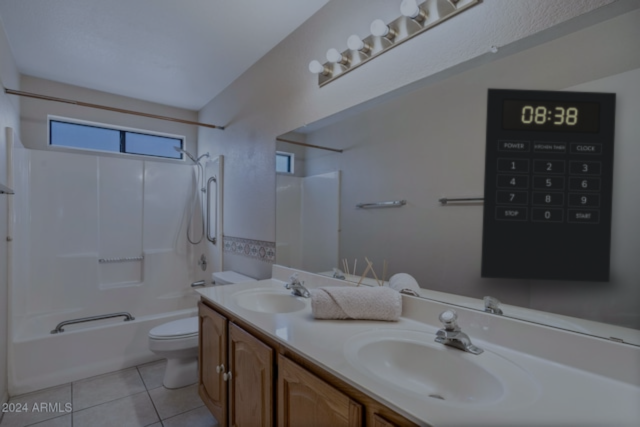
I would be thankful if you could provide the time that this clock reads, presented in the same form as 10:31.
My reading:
8:38
